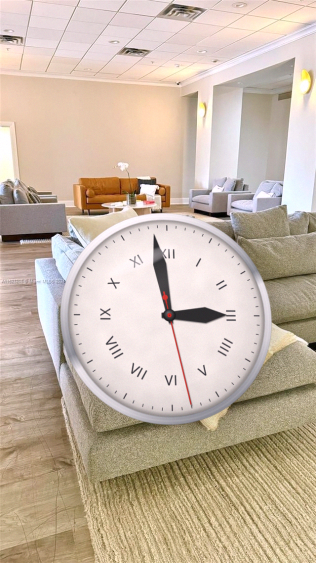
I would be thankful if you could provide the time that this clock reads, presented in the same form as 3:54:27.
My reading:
2:58:28
